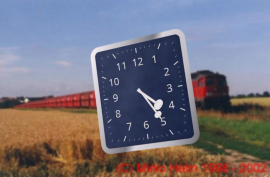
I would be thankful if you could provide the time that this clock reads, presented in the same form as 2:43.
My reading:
4:25
